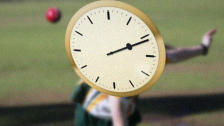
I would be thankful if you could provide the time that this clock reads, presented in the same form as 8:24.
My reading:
2:11
